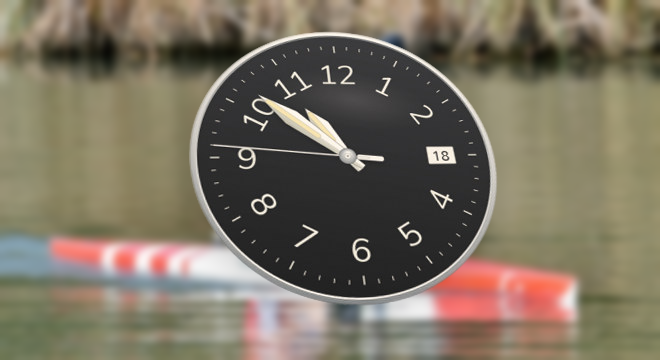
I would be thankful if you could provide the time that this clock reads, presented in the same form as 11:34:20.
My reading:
10:51:46
